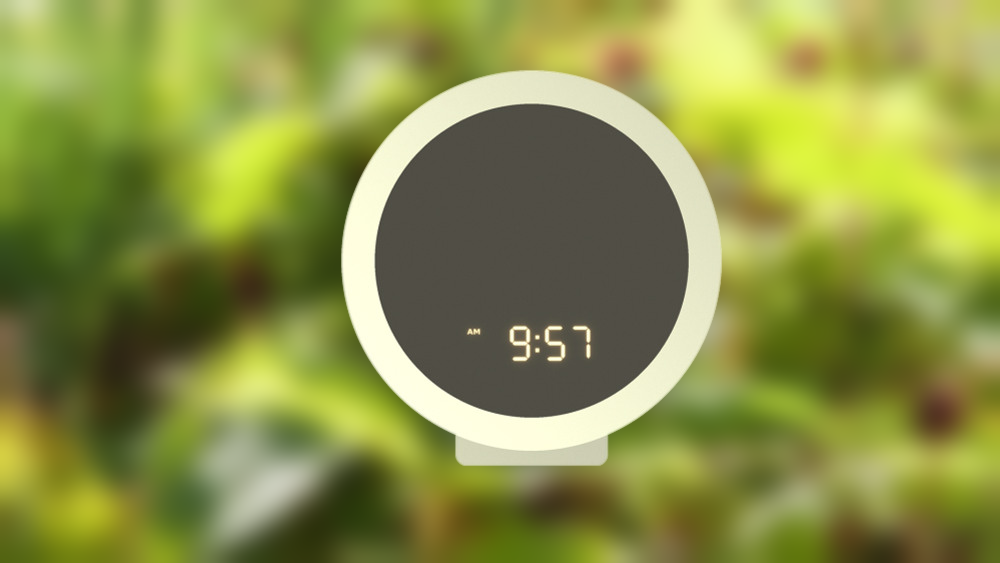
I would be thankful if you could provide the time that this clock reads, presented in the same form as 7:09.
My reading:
9:57
